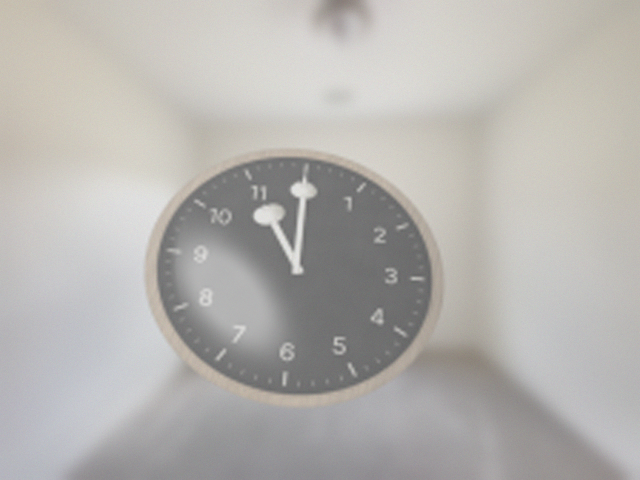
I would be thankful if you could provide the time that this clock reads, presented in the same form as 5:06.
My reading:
11:00
